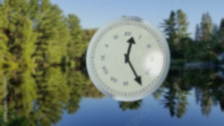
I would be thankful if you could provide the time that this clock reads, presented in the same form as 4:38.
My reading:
12:25
